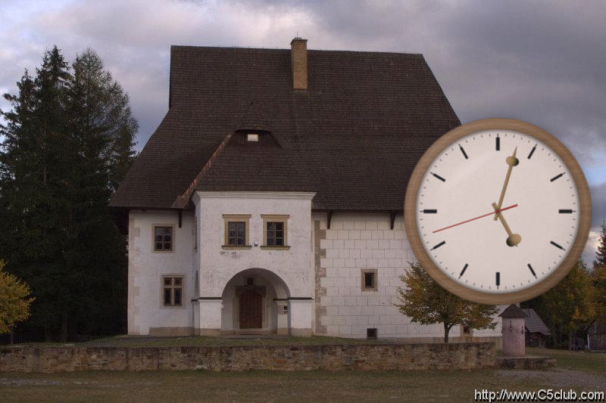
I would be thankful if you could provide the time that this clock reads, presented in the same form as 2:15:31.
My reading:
5:02:42
